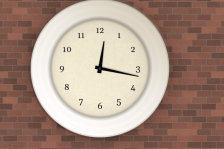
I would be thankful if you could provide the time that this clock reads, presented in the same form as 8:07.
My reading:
12:17
